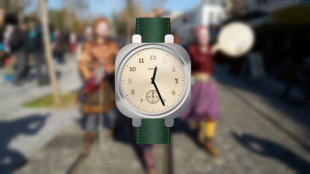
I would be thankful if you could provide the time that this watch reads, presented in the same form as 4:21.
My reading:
12:26
